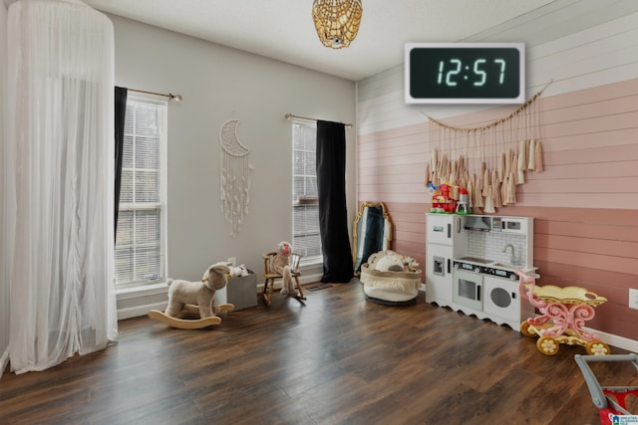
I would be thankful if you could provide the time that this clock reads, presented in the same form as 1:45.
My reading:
12:57
